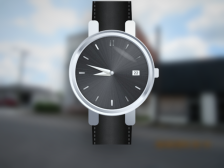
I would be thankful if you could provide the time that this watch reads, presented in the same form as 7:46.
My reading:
8:48
